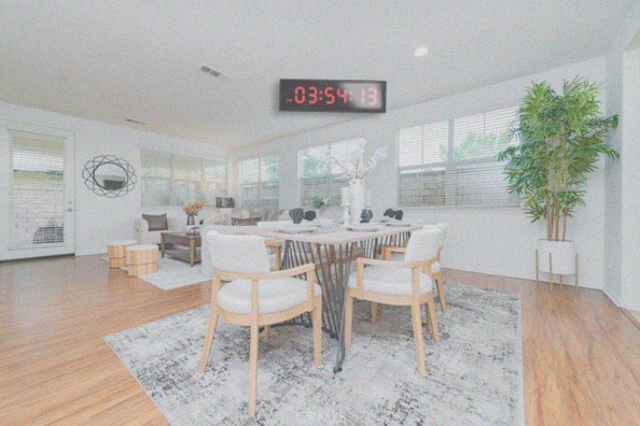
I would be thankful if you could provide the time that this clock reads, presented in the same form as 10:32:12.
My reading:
3:54:13
